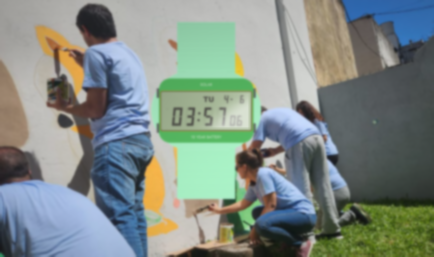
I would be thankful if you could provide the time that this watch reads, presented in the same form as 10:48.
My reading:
3:57
